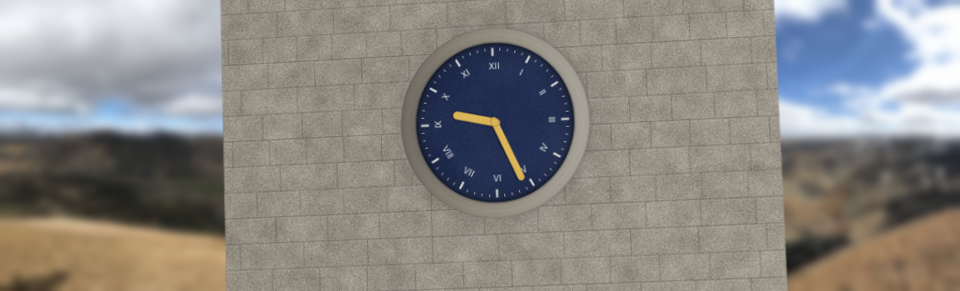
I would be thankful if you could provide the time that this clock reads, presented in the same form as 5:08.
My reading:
9:26
